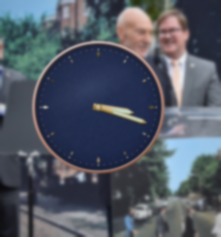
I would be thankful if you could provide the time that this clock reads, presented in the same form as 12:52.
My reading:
3:18
